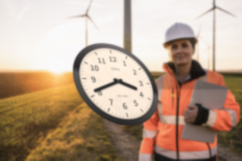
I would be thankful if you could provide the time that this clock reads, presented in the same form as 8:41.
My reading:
3:41
